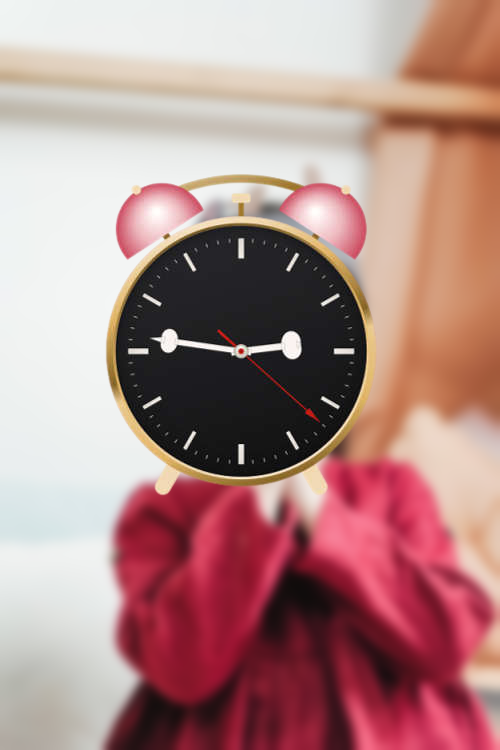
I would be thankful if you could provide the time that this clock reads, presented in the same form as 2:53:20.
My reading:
2:46:22
